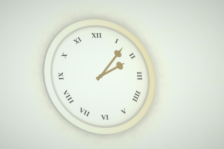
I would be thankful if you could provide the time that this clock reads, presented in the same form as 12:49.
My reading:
2:07
